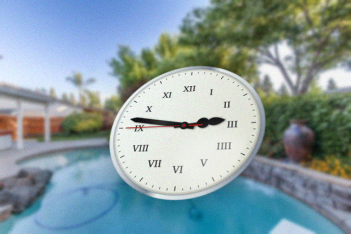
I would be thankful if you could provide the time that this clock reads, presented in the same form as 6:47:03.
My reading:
2:46:45
